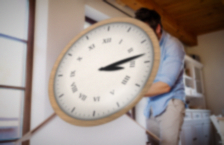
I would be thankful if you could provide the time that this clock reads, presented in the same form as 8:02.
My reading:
3:13
